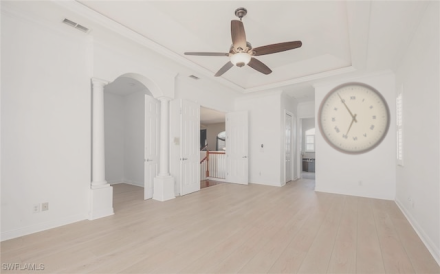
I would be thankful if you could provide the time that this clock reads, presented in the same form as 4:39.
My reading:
6:55
